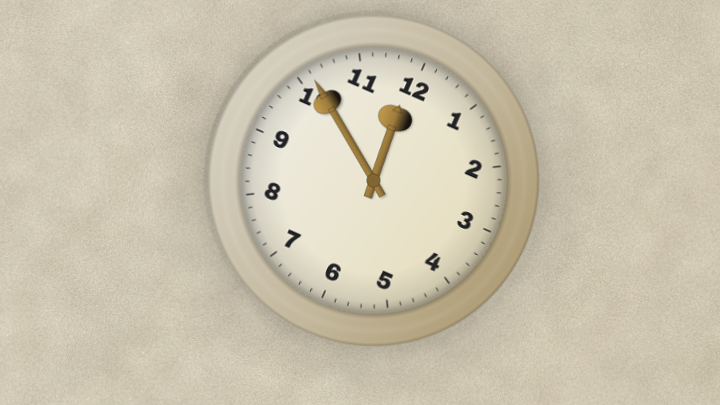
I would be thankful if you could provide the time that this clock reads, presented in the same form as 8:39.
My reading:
11:51
